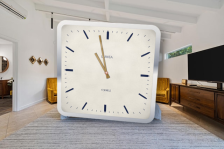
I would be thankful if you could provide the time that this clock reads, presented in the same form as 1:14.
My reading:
10:58
